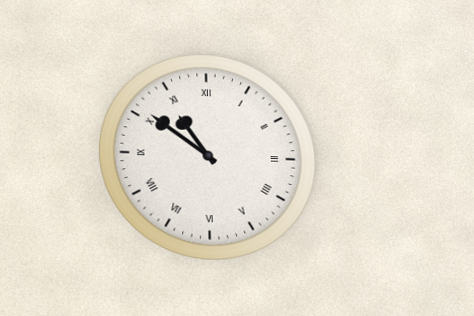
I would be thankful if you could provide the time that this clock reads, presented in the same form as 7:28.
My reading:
10:51
